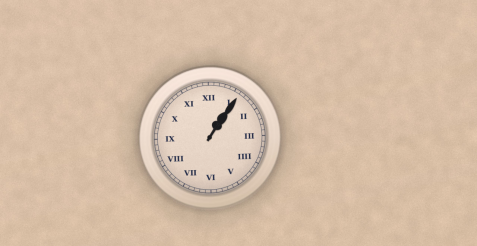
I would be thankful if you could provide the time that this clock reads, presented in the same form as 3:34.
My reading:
1:06
